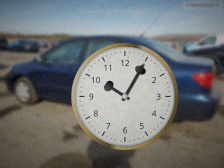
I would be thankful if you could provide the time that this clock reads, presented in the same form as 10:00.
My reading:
10:05
